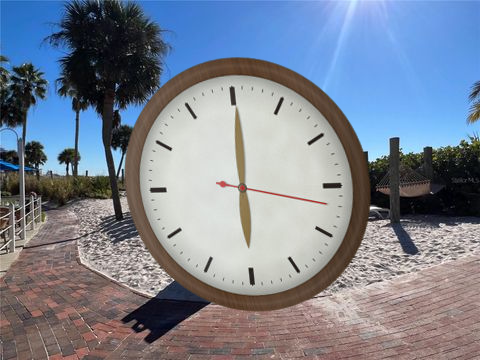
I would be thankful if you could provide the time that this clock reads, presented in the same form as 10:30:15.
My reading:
6:00:17
